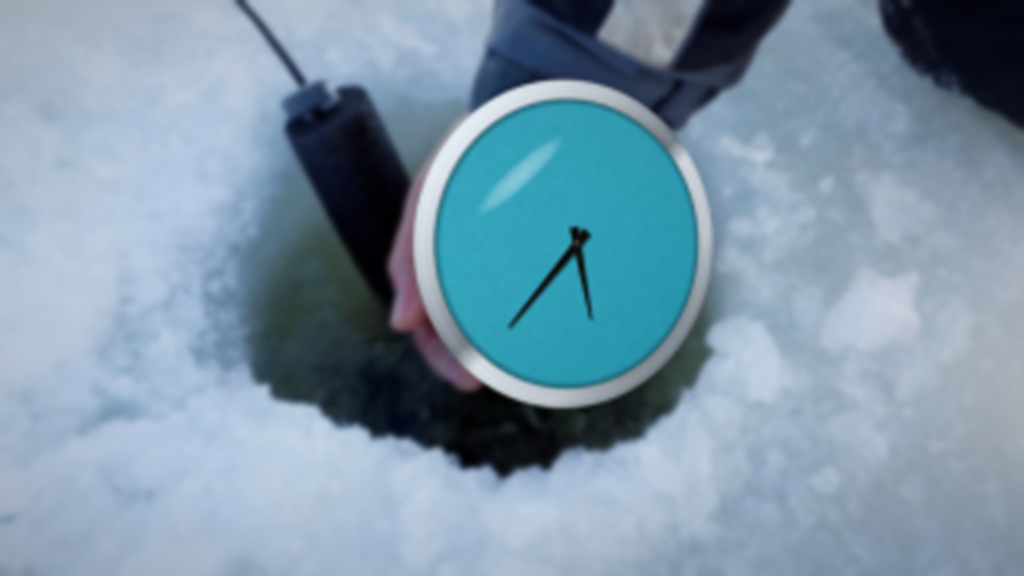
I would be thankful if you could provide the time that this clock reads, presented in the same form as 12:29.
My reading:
5:37
